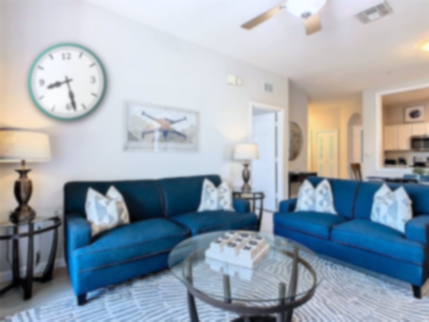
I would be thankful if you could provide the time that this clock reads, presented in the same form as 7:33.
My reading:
8:28
